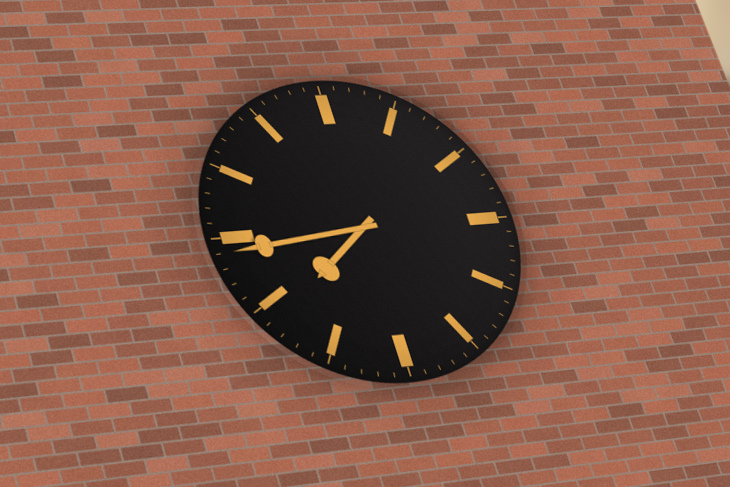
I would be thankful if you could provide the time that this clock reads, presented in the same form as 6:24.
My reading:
7:44
